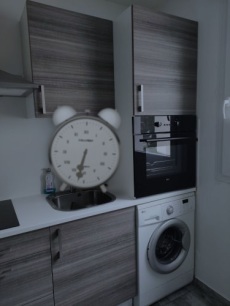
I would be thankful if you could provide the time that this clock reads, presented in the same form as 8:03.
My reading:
6:32
